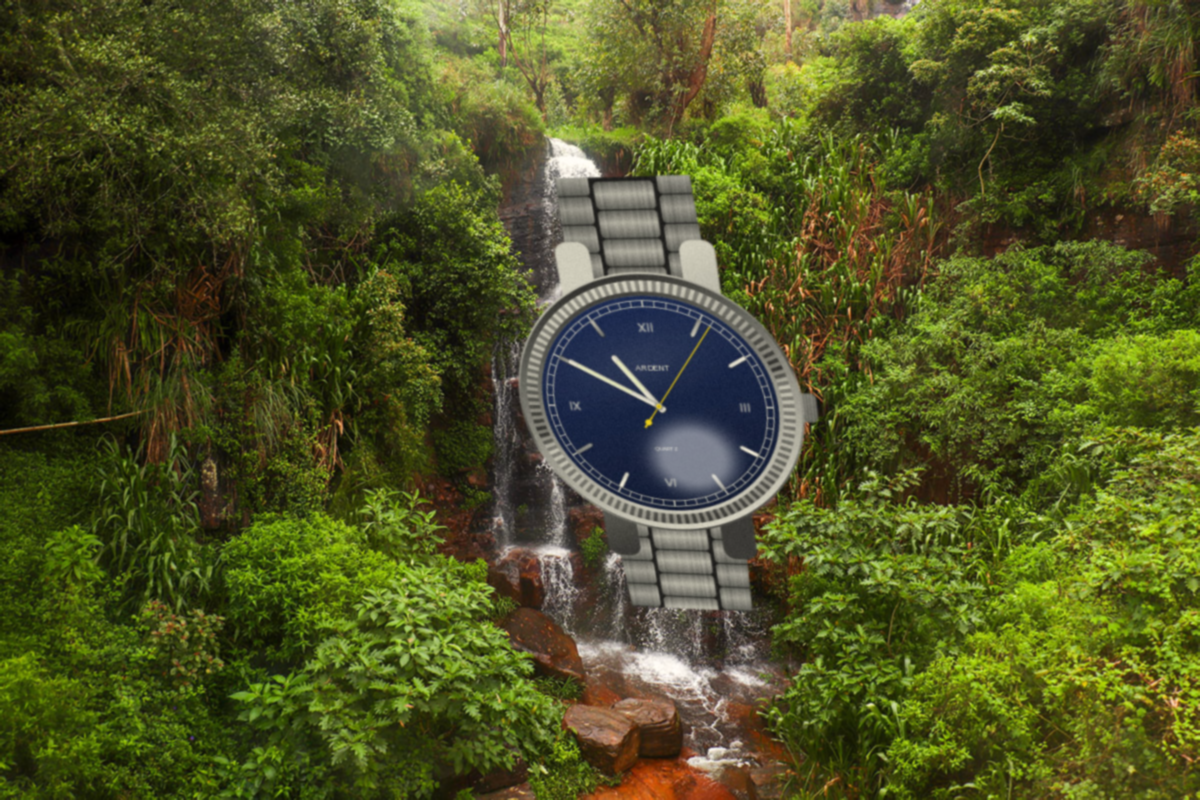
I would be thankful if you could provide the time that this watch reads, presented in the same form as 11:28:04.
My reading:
10:50:06
